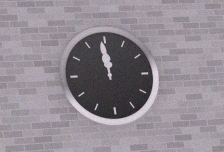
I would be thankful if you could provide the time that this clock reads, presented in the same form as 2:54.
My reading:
11:59
